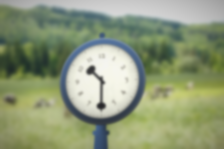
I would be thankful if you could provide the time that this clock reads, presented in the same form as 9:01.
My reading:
10:30
